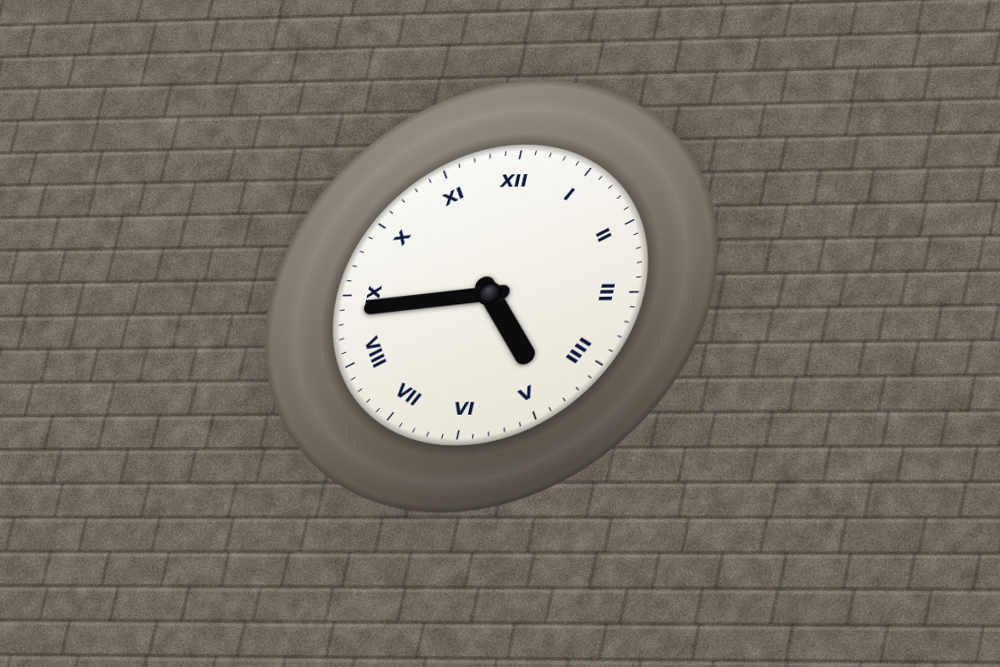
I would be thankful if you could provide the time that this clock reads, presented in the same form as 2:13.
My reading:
4:44
